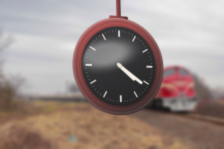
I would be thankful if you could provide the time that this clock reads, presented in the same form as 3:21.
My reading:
4:21
